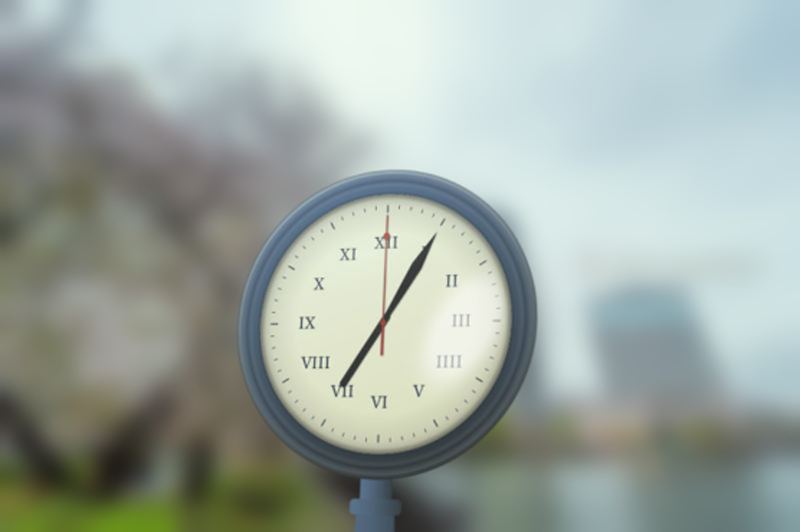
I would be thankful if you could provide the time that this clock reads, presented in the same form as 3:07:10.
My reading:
7:05:00
